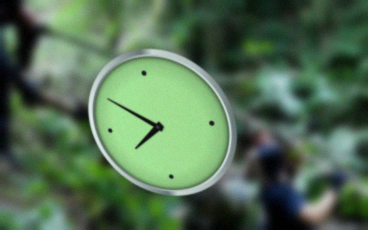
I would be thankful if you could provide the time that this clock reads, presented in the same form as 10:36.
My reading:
7:51
